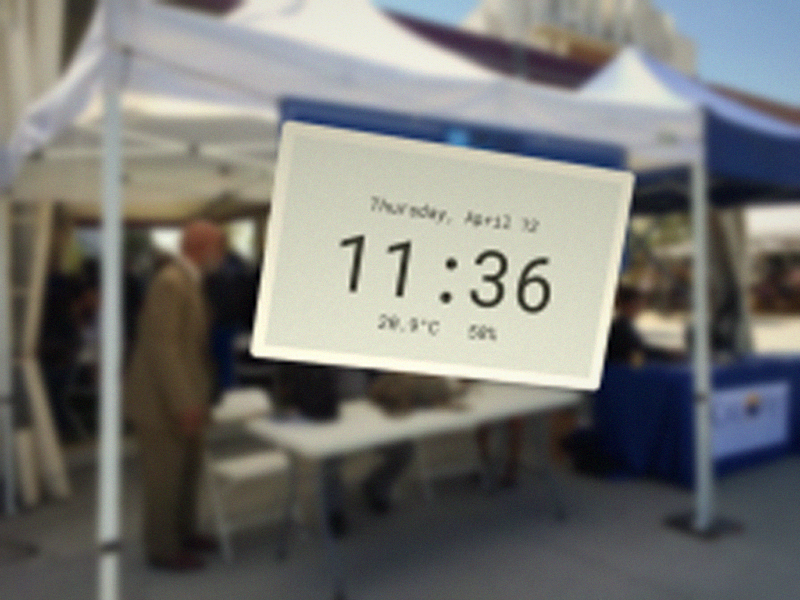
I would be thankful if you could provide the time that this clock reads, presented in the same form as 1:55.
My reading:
11:36
